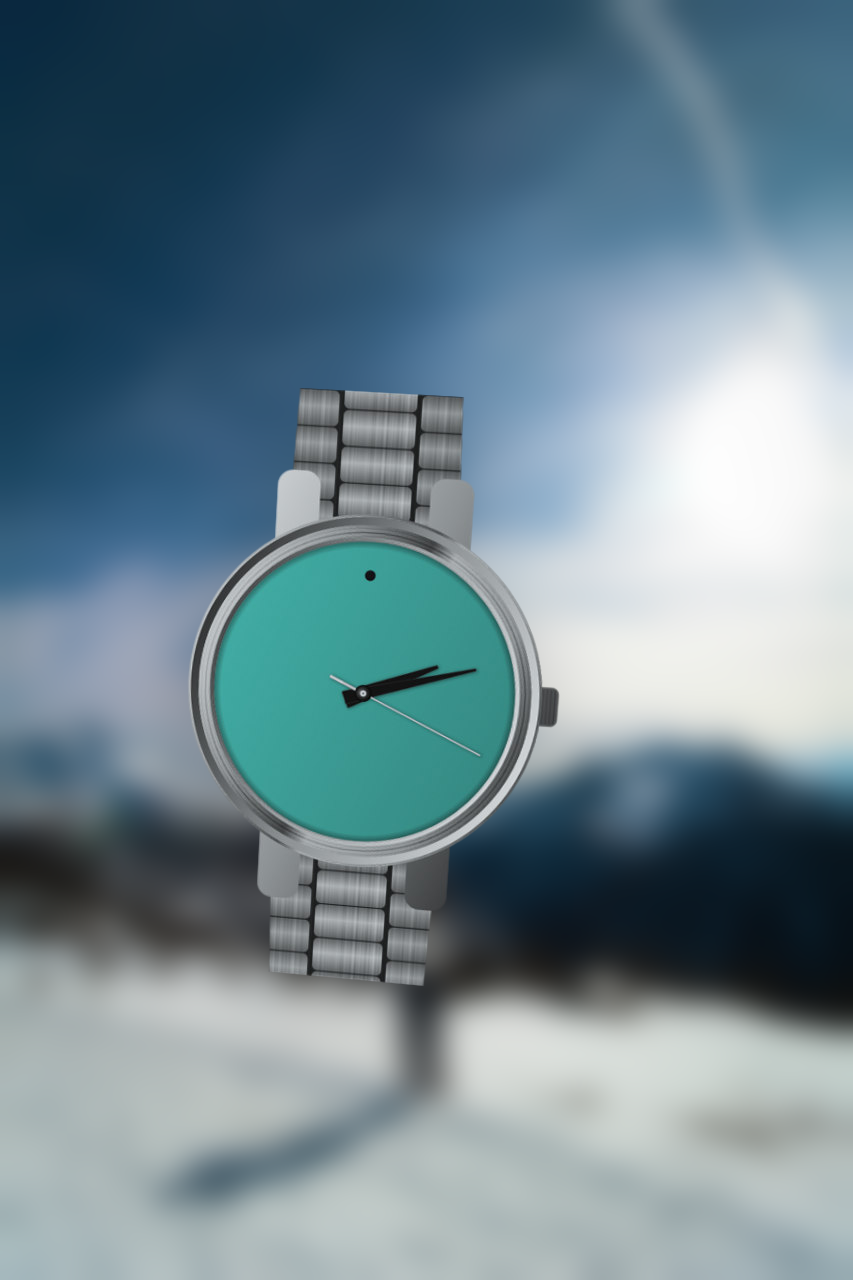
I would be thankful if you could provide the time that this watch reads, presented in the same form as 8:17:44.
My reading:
2:12:19
